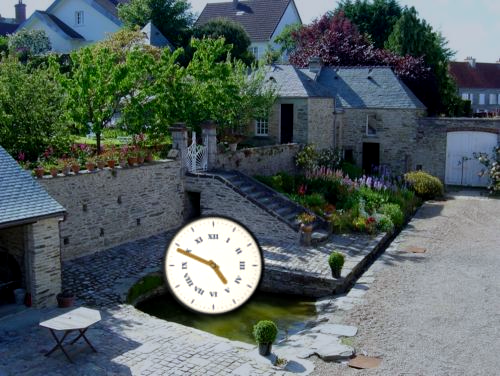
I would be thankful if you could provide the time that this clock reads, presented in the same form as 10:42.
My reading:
4:49
